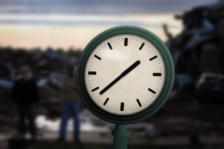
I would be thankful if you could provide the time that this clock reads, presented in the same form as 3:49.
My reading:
1:38
